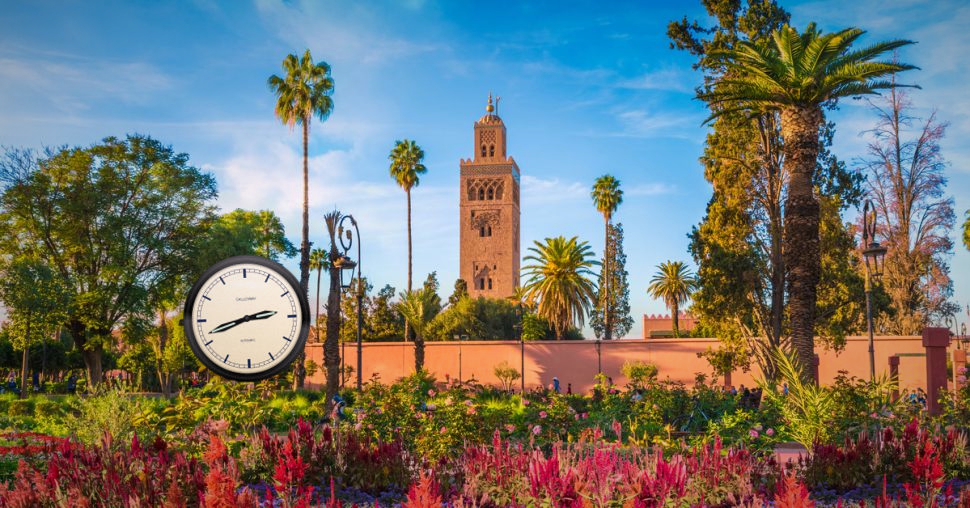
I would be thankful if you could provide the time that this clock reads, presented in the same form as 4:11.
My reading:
2:42
